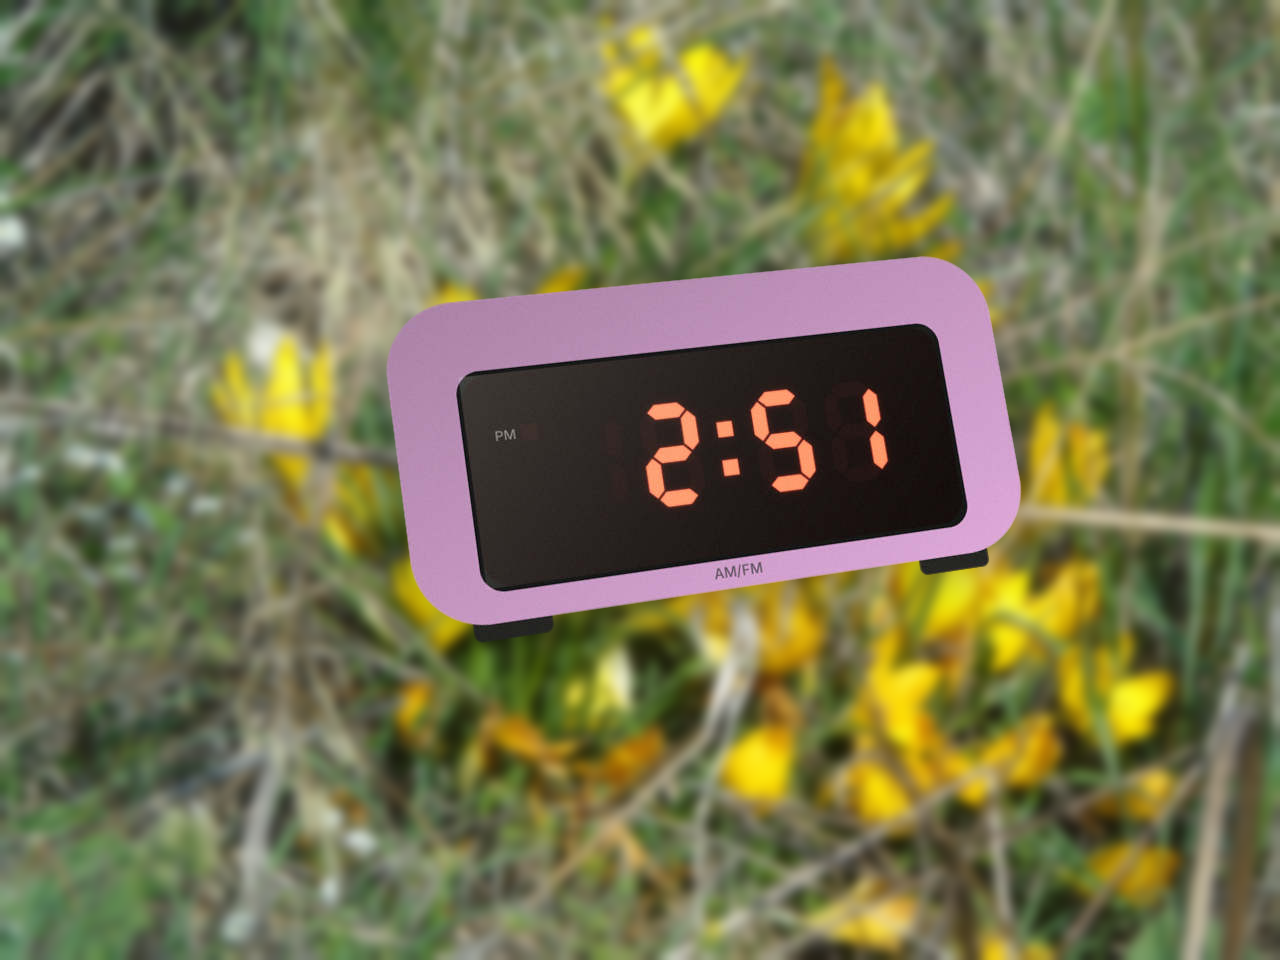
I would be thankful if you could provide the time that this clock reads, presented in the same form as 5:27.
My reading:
2:51
